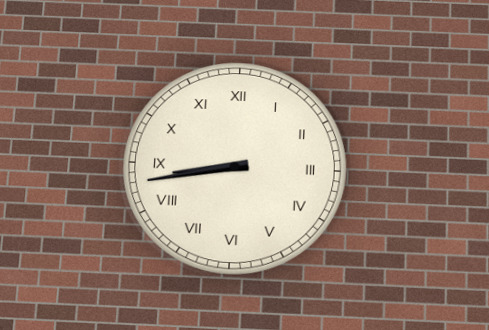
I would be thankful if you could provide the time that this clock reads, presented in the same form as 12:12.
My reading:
8:43
